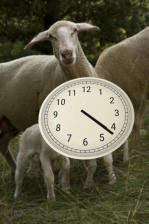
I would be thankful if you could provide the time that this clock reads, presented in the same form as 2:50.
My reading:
4:22
